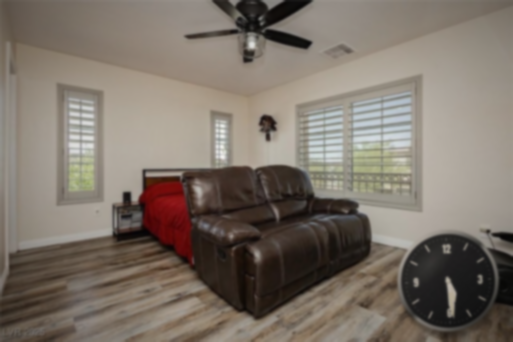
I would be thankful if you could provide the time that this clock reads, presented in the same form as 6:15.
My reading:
5:29
